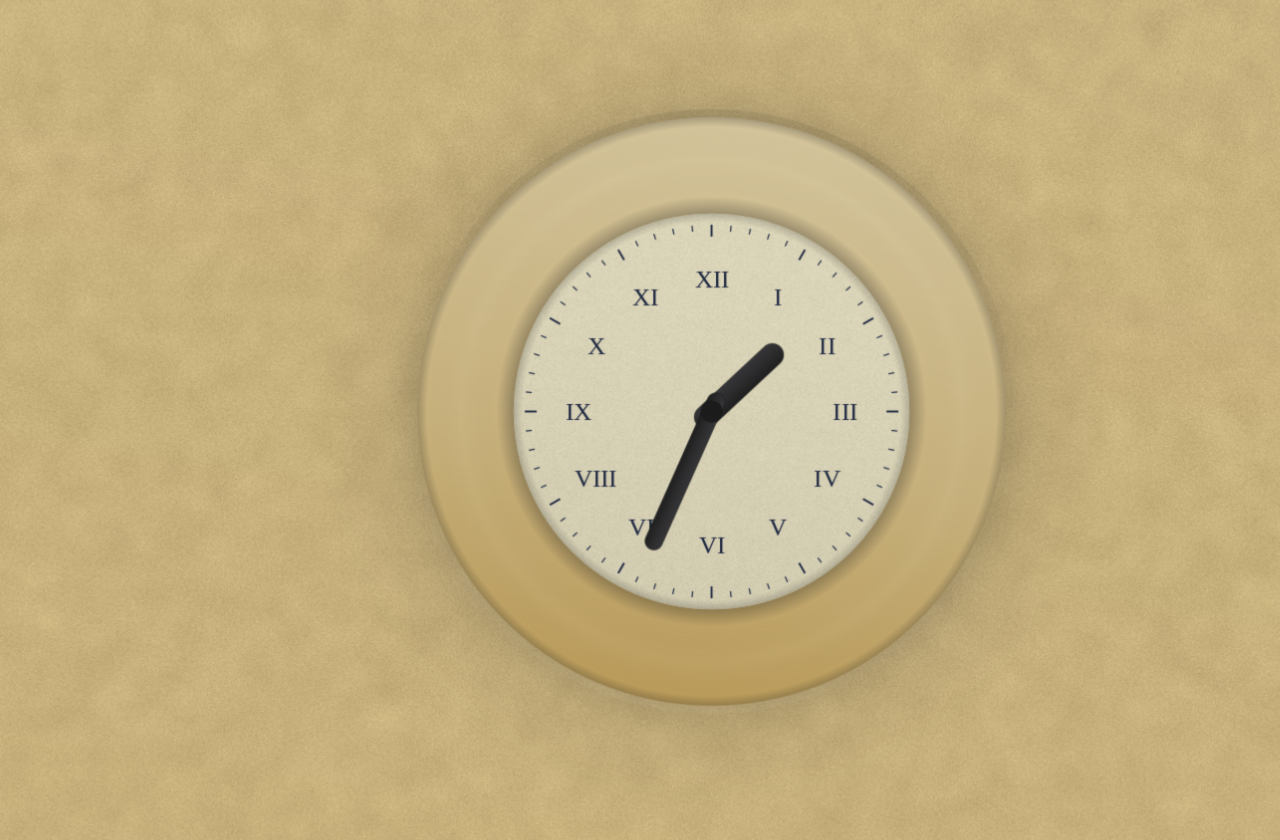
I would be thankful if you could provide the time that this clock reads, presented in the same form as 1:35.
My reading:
1:34
